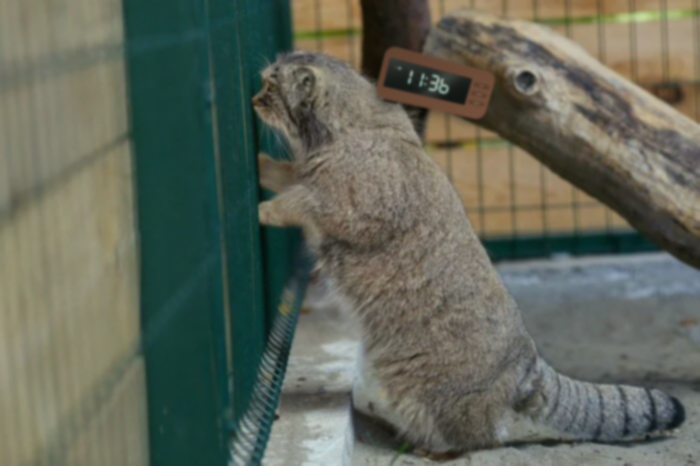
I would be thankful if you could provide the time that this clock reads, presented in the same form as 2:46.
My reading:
11:36
